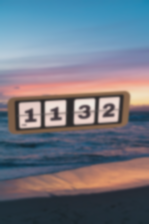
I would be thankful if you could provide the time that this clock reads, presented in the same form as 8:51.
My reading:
11:32
